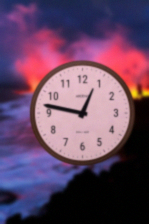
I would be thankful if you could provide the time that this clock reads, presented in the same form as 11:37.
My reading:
12:47
